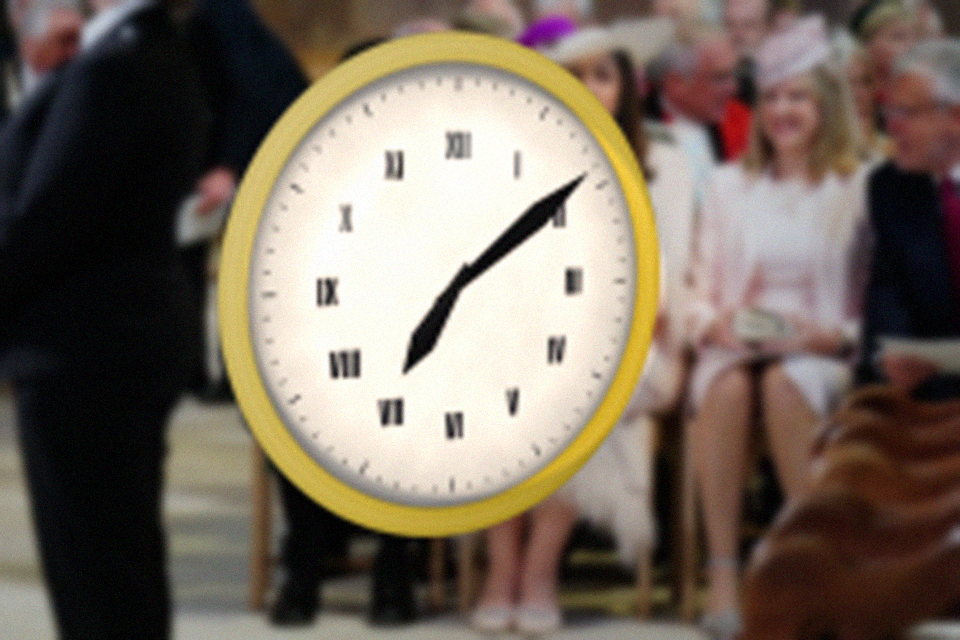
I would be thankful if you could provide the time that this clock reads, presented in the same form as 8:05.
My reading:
7:09
